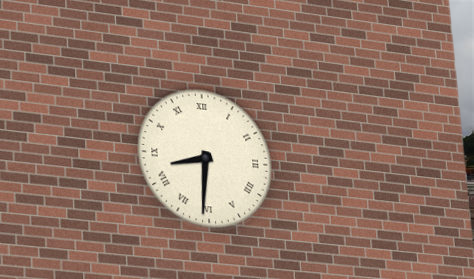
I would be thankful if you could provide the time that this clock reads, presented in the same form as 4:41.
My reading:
8:31
